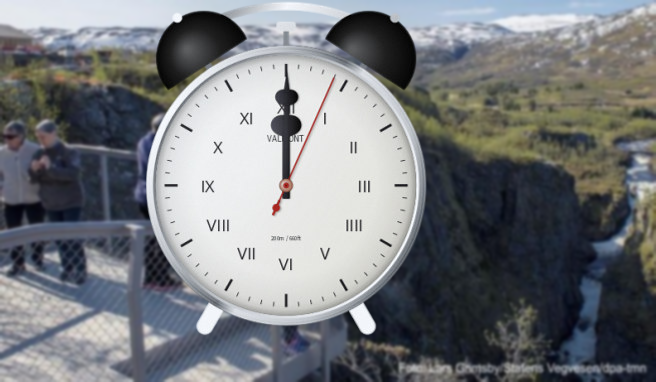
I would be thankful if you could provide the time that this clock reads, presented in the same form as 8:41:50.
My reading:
12:00:04
